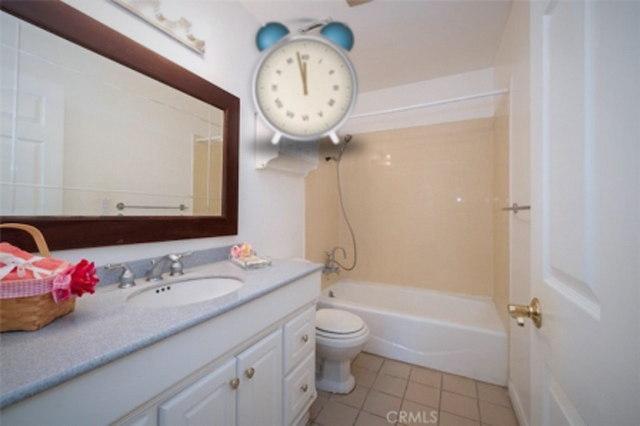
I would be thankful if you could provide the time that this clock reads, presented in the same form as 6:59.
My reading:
11:58
